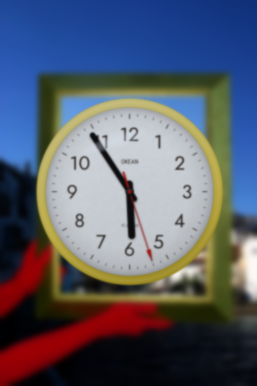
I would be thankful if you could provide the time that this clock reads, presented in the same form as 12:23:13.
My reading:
5:54:27
